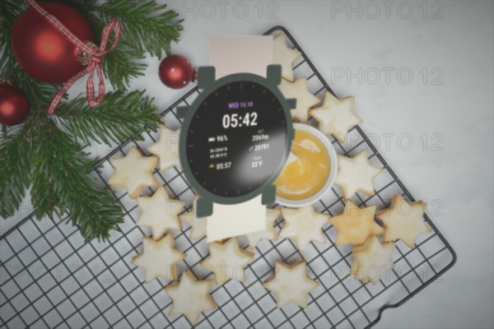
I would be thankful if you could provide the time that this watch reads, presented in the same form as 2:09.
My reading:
5:42
